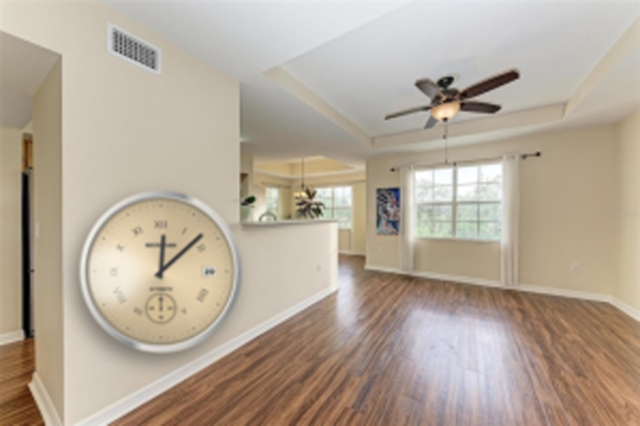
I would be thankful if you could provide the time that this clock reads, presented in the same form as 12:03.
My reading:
12:08
